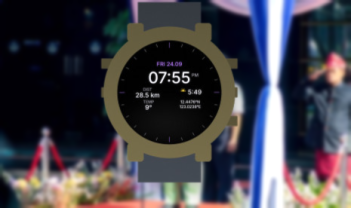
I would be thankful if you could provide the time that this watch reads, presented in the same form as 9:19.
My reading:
7:55
